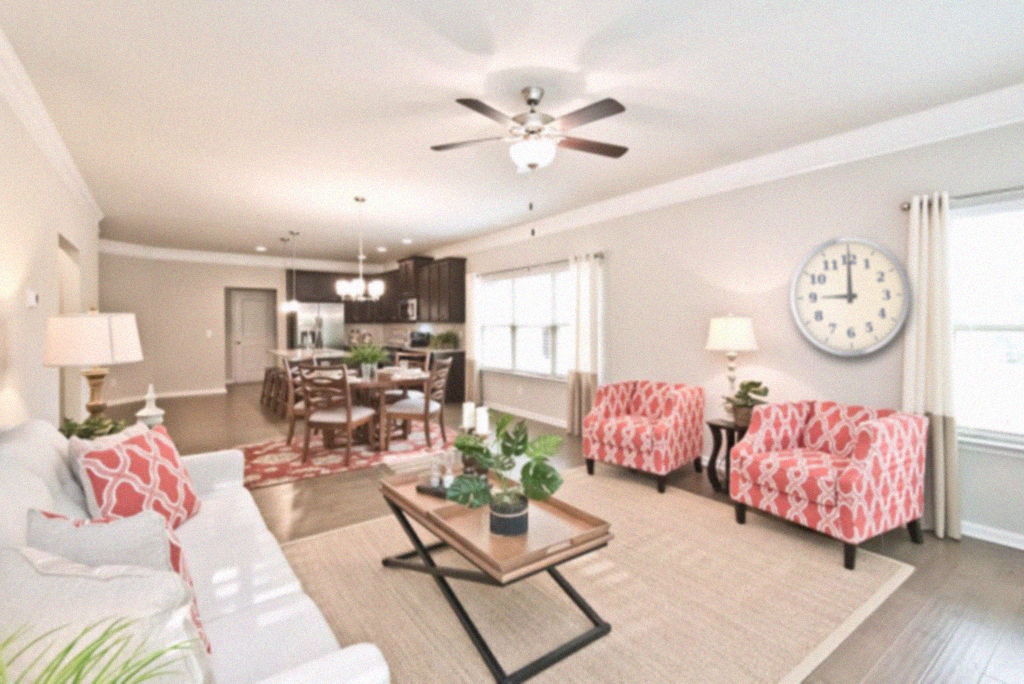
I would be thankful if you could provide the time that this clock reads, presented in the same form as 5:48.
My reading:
9:00
